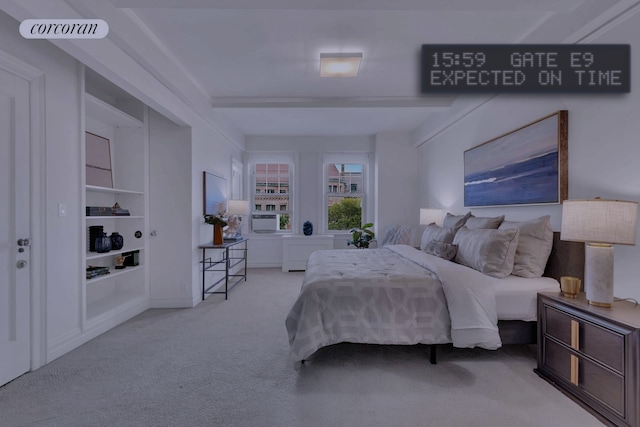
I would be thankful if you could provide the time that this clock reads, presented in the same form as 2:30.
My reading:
15:59
